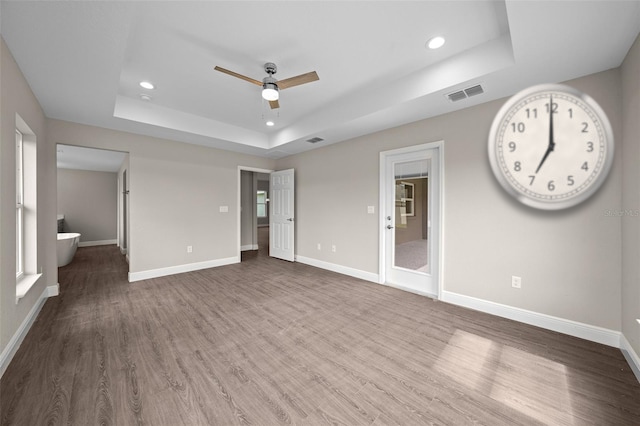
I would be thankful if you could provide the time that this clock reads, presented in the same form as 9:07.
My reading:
7:00
